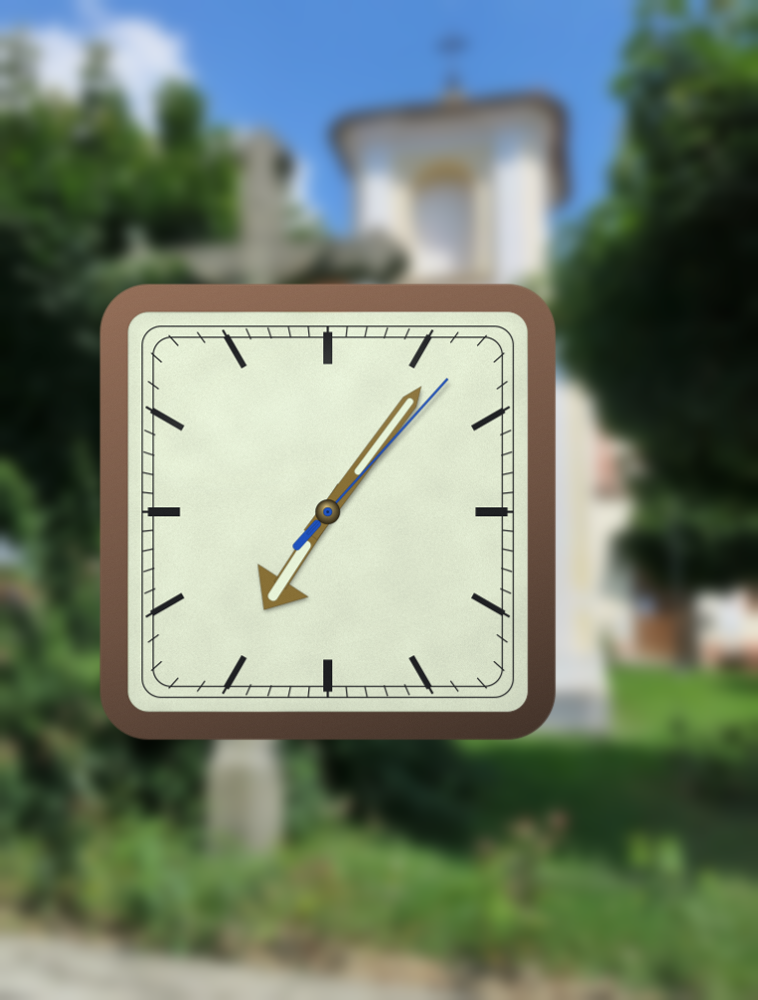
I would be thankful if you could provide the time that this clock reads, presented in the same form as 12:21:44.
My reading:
7:06:07
